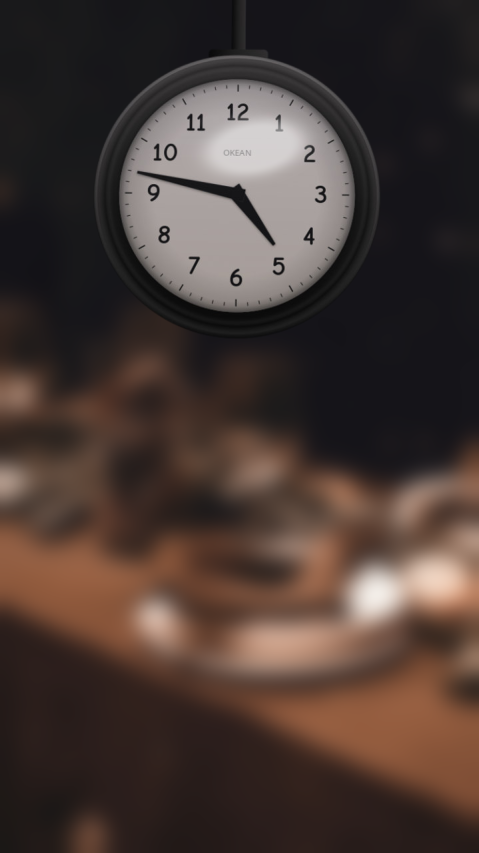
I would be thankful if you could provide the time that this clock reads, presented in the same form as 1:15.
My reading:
4:47
